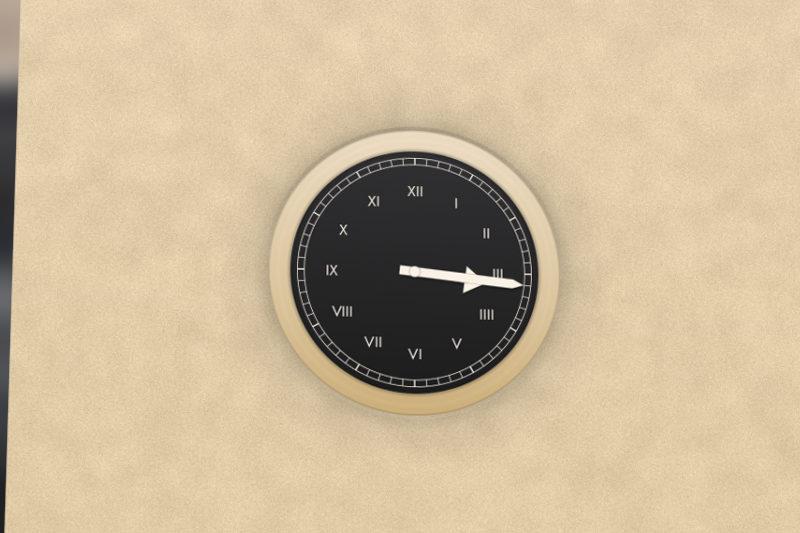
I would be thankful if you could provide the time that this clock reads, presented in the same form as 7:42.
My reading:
3:16
